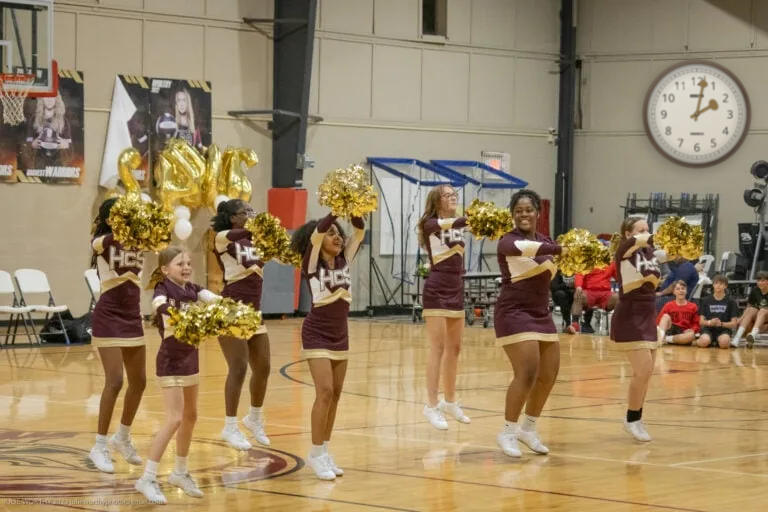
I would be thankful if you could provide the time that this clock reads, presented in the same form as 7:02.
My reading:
2:02
